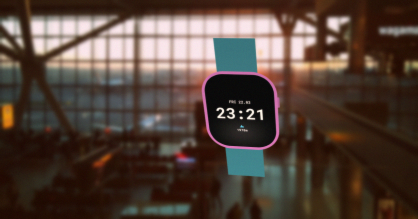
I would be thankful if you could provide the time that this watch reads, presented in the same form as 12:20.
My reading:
23:21
